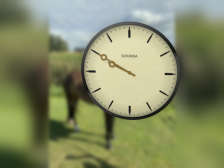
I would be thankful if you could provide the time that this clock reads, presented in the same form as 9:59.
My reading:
9:50
